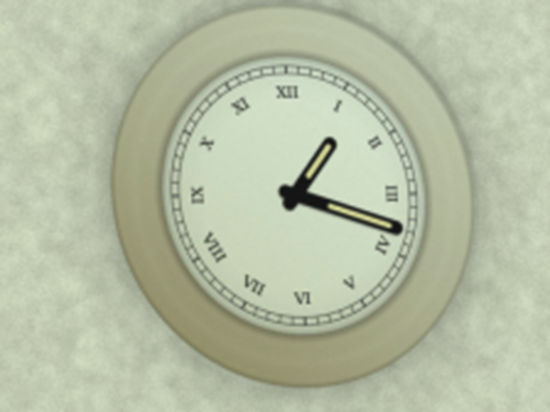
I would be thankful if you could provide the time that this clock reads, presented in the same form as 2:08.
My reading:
1:18
